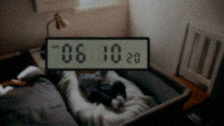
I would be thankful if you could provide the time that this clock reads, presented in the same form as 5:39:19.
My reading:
6:10:20
